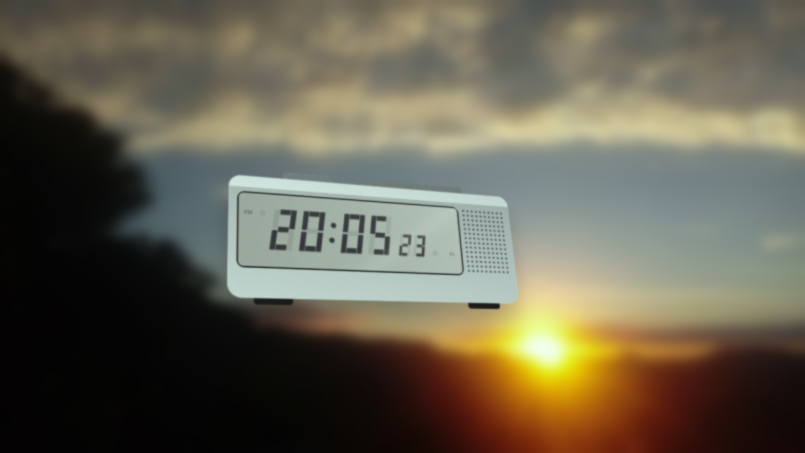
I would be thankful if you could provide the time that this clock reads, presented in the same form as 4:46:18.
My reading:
20:05:23
